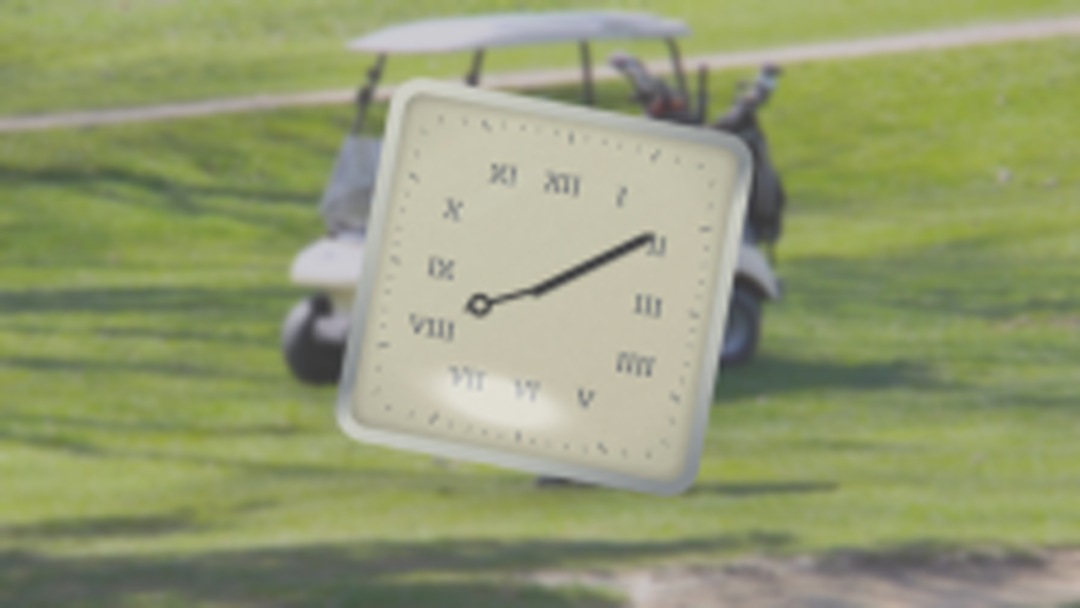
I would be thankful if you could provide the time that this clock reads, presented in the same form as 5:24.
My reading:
8:09
